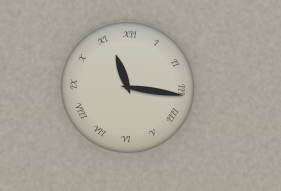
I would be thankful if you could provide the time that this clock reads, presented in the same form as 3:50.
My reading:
11:16
